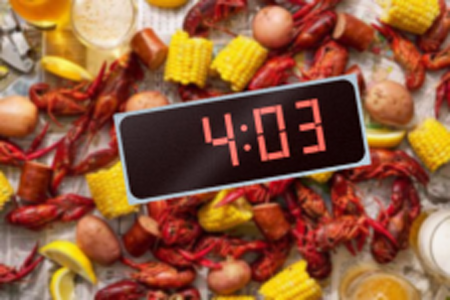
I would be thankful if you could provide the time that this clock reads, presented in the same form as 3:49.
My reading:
4:03
